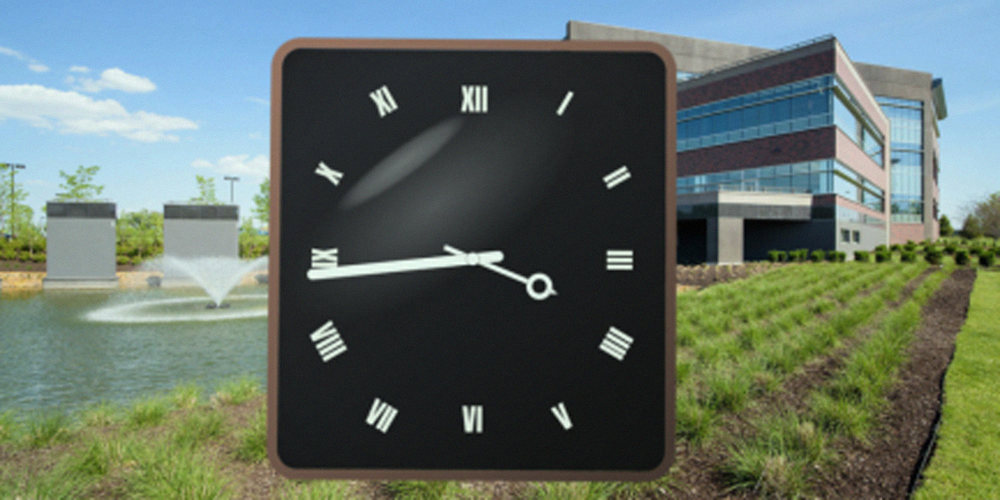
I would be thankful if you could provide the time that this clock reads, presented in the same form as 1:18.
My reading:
3:44
